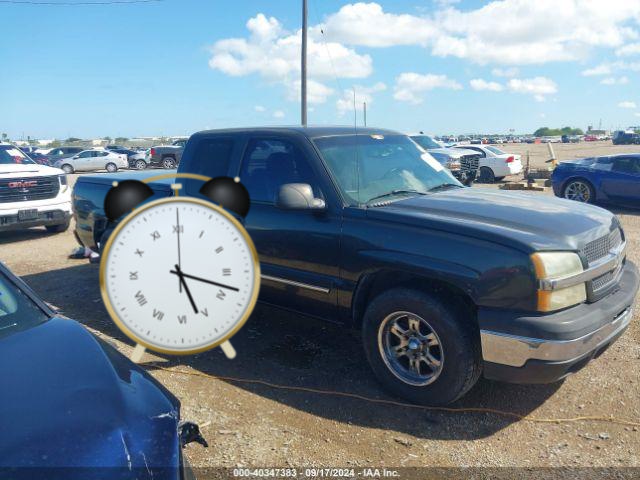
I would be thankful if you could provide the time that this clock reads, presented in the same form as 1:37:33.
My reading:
5:18:00
